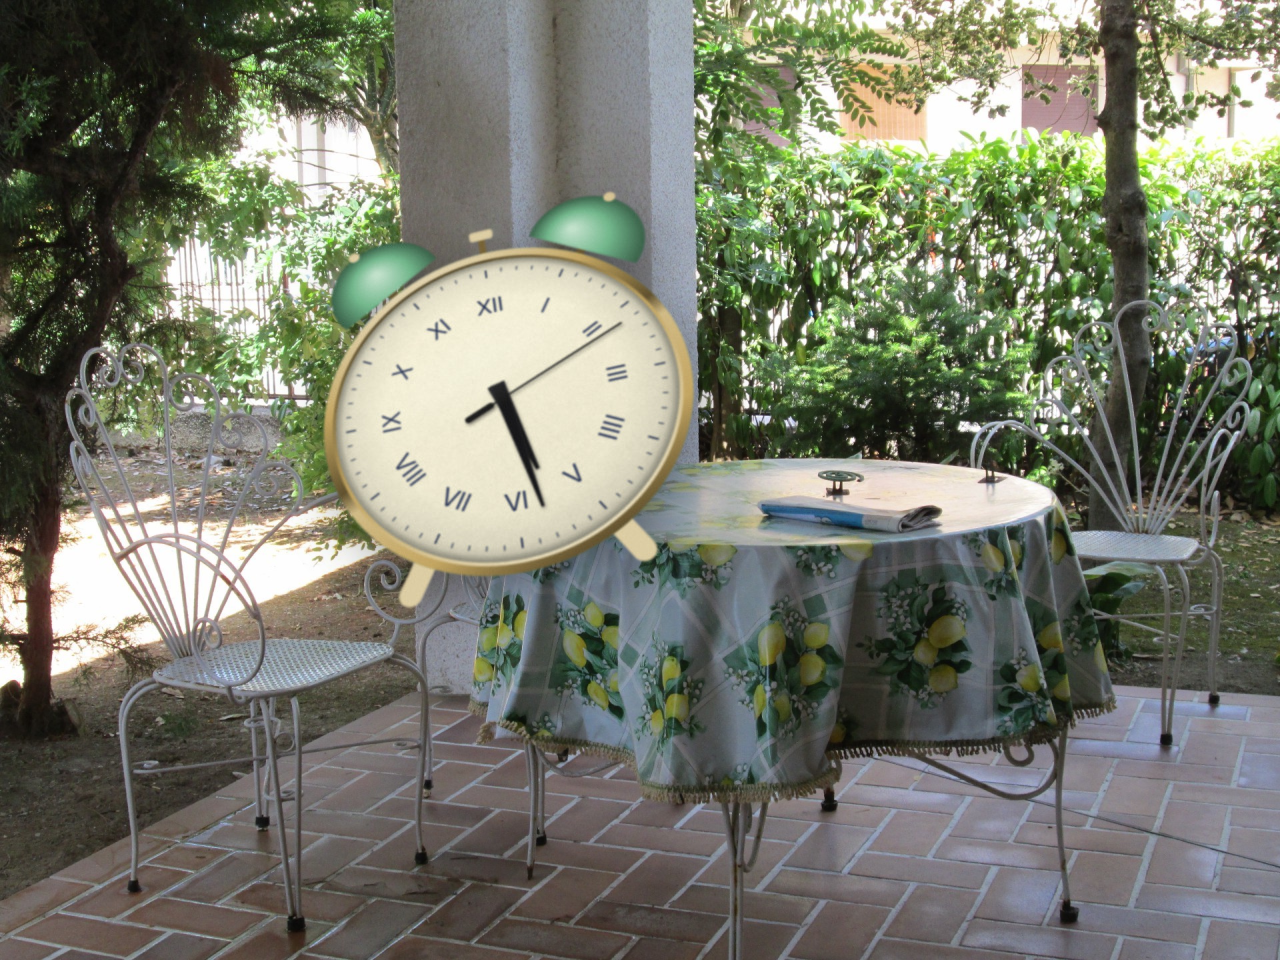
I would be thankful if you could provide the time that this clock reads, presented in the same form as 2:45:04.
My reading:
5:28:11
